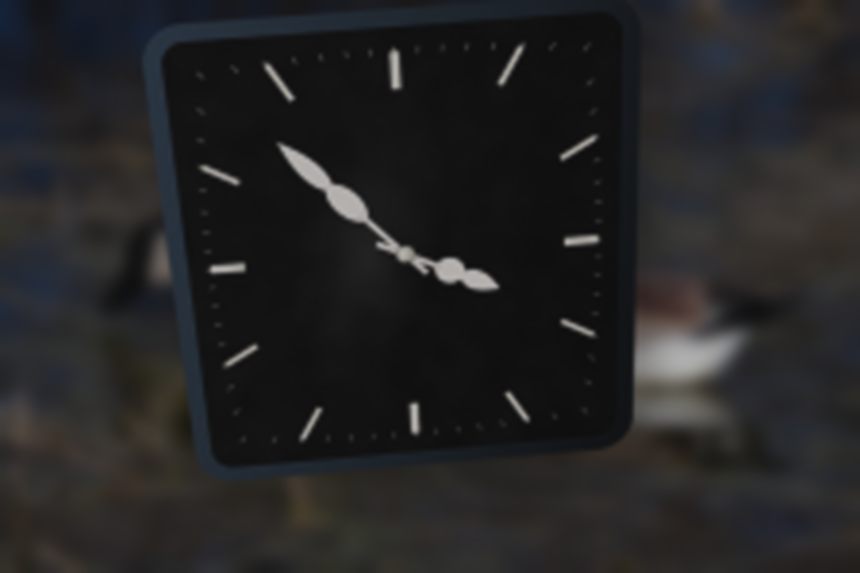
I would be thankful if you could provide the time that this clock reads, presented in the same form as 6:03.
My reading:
3:53
